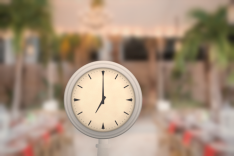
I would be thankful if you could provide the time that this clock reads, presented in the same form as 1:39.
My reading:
7:00
